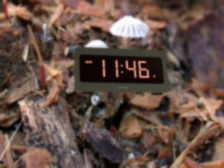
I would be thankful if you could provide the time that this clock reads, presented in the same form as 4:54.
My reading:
11:46
